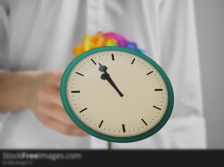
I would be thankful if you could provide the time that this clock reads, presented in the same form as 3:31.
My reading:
10:56
